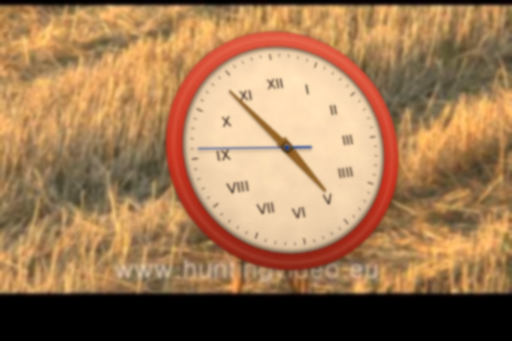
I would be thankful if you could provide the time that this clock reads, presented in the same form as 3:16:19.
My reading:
4:53:46
